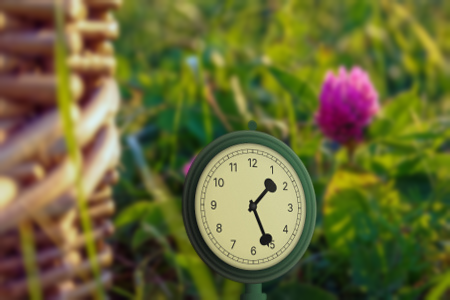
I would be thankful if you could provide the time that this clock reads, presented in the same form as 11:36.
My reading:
1:26
